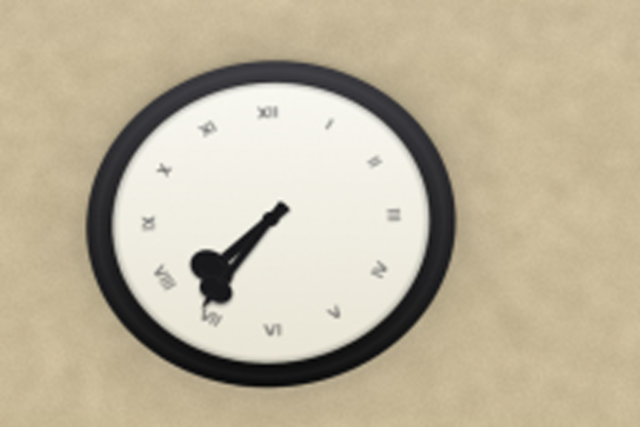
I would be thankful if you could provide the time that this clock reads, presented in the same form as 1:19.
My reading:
7:36
